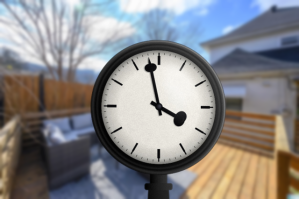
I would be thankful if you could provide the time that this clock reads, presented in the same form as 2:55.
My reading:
3:58
